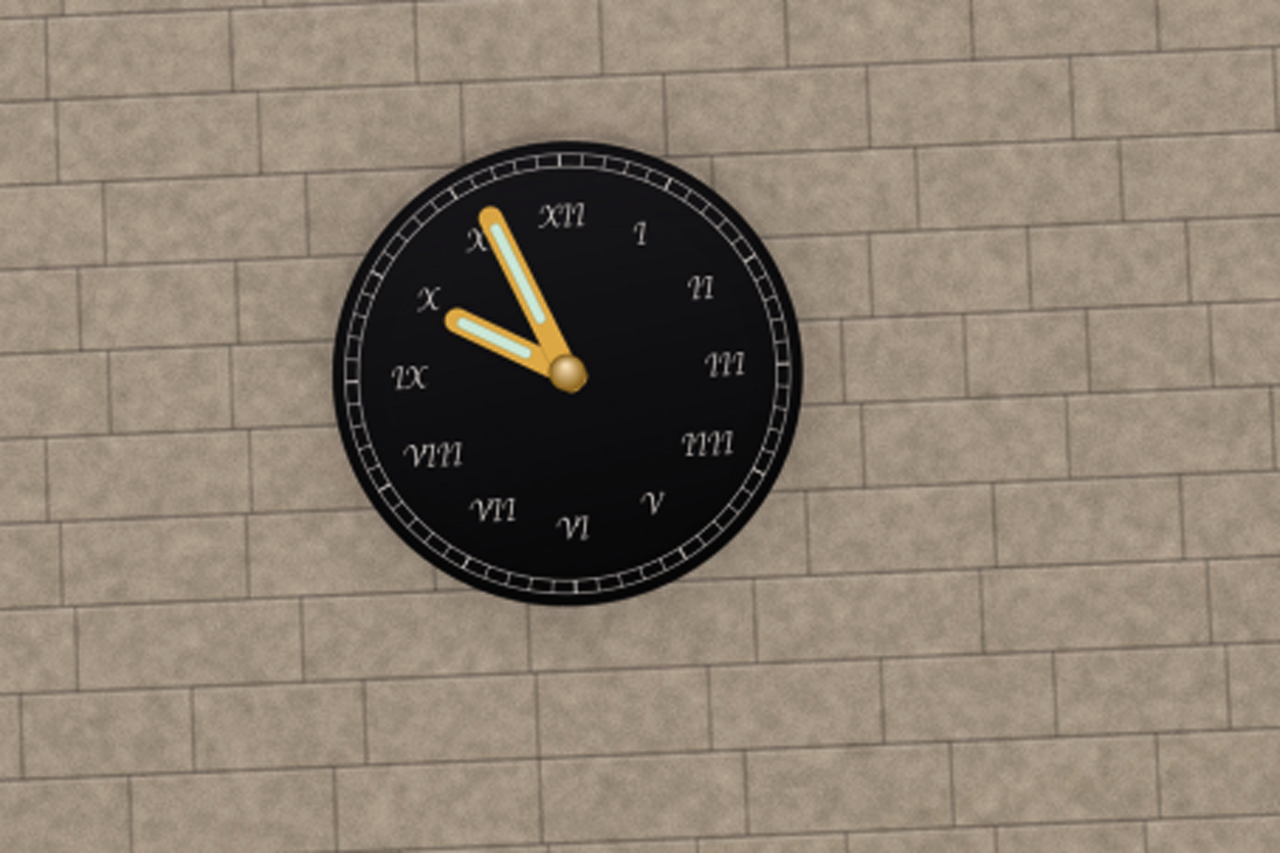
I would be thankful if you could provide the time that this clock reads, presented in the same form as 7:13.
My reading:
9:56
